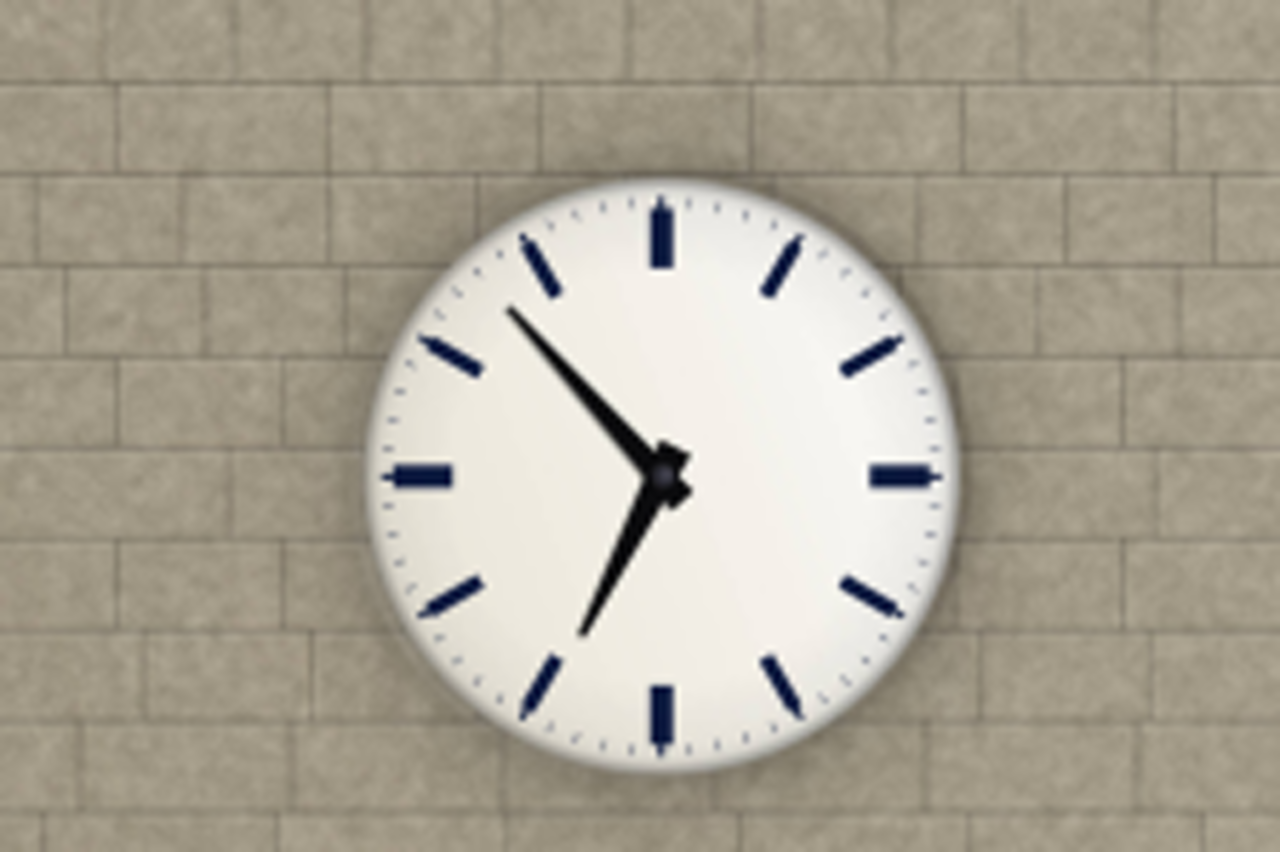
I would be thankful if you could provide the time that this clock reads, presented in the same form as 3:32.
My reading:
6:53
